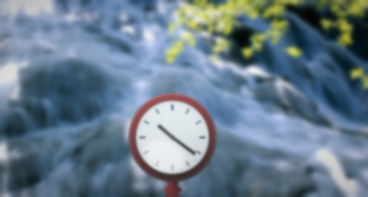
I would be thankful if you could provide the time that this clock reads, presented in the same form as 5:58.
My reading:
10:21
